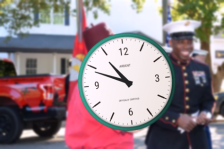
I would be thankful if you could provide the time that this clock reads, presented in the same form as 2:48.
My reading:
10:49
